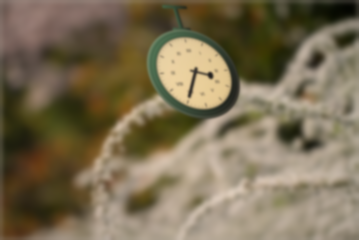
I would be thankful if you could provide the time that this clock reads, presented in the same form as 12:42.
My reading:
3:35
